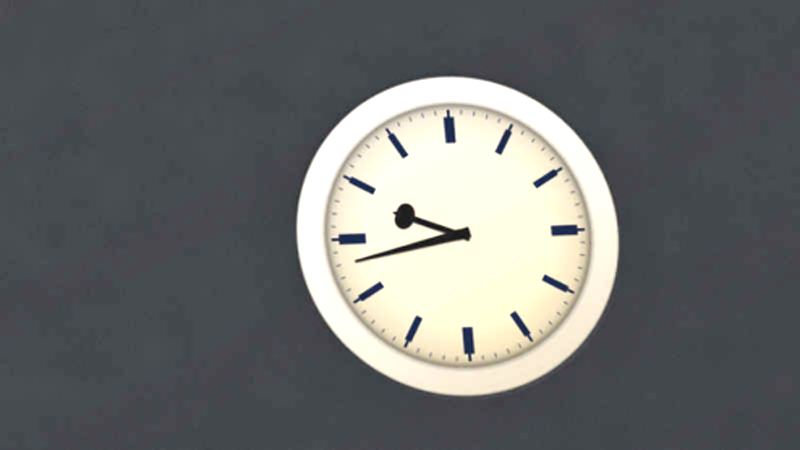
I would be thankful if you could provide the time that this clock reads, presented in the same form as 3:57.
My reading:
9:43
